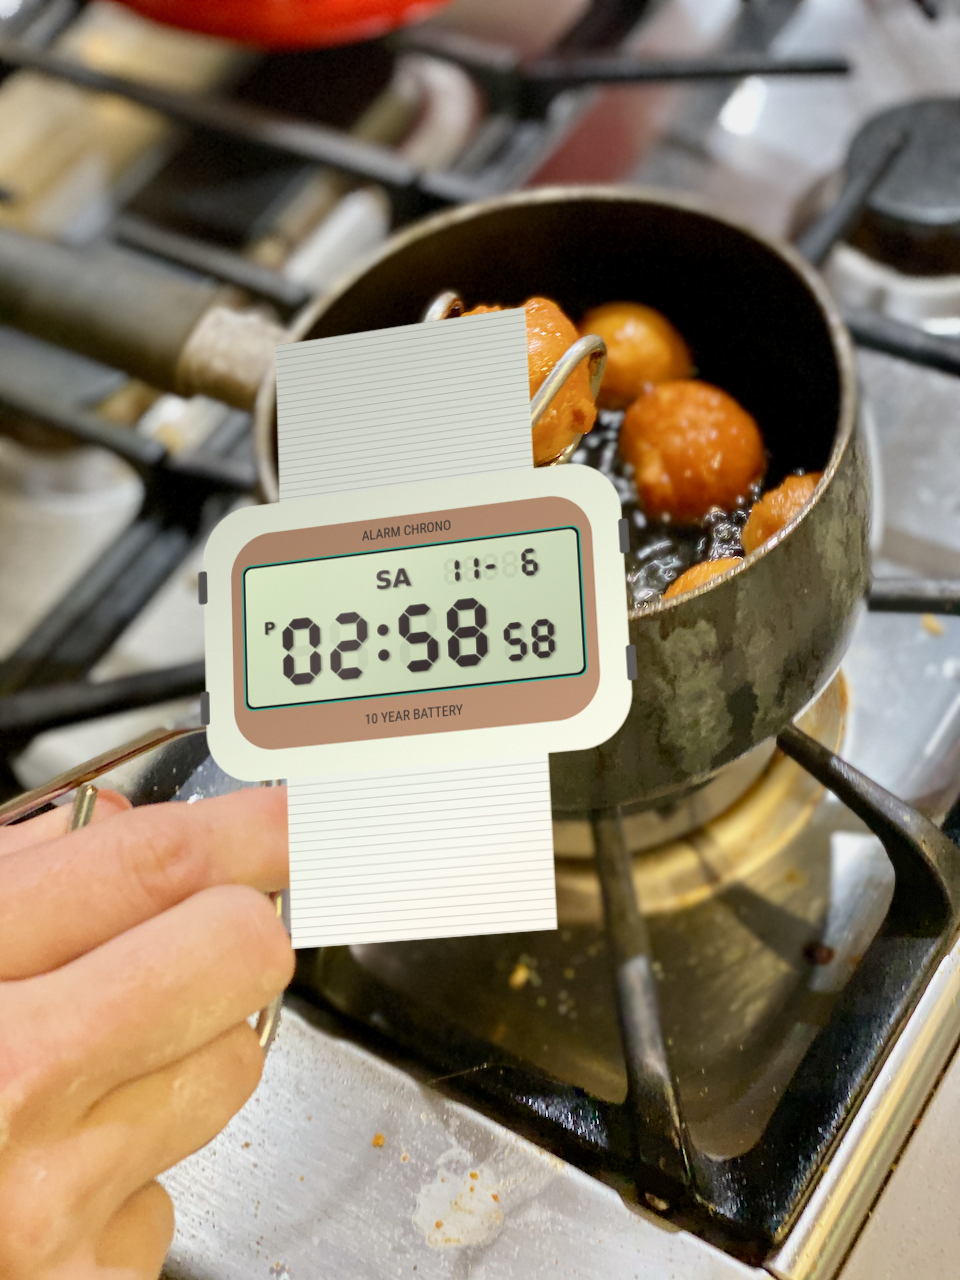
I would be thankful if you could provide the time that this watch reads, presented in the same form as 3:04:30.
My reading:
2:58:58
